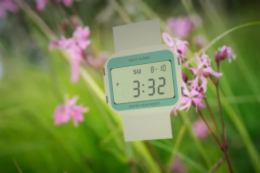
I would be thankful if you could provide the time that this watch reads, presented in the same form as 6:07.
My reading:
3:32
